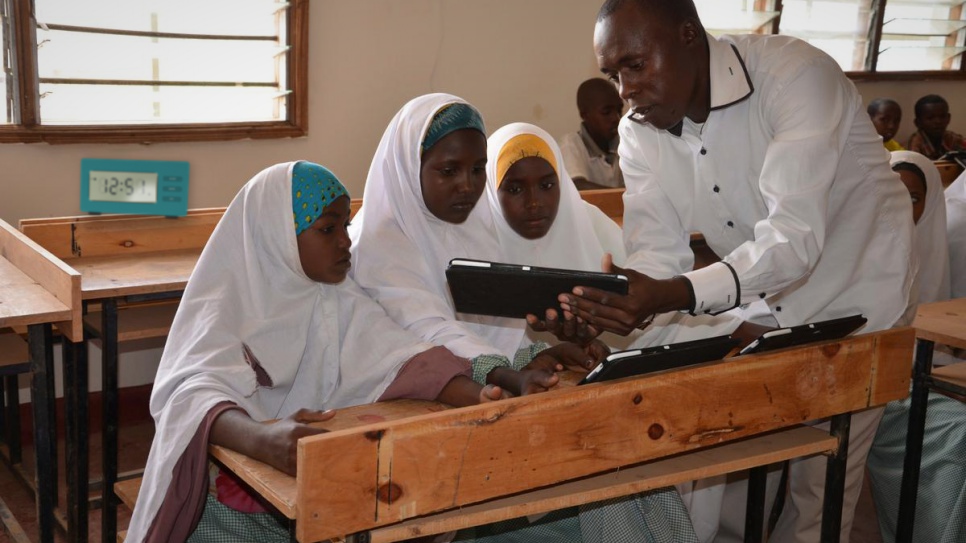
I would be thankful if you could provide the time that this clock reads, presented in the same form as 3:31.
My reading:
12:51
